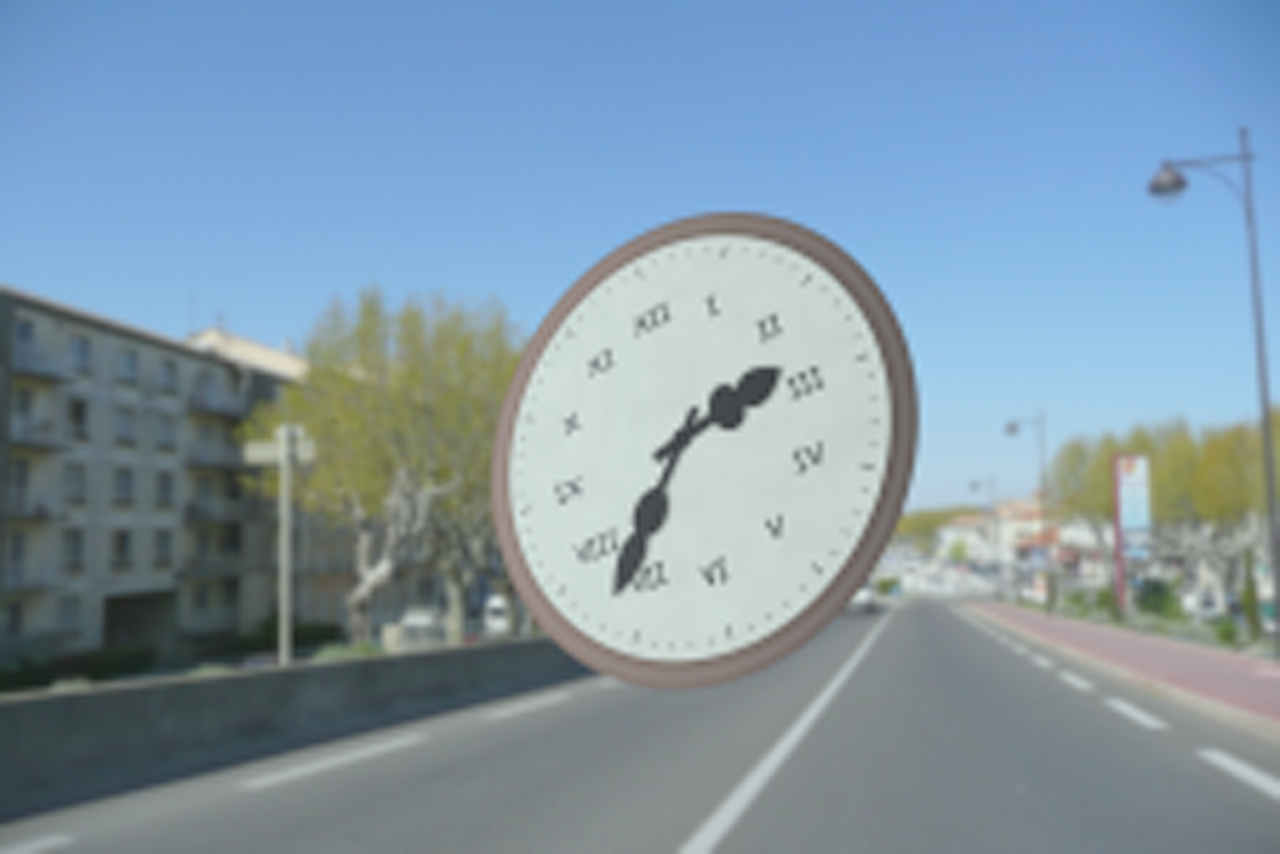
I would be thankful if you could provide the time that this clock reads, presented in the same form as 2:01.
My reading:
2:37
